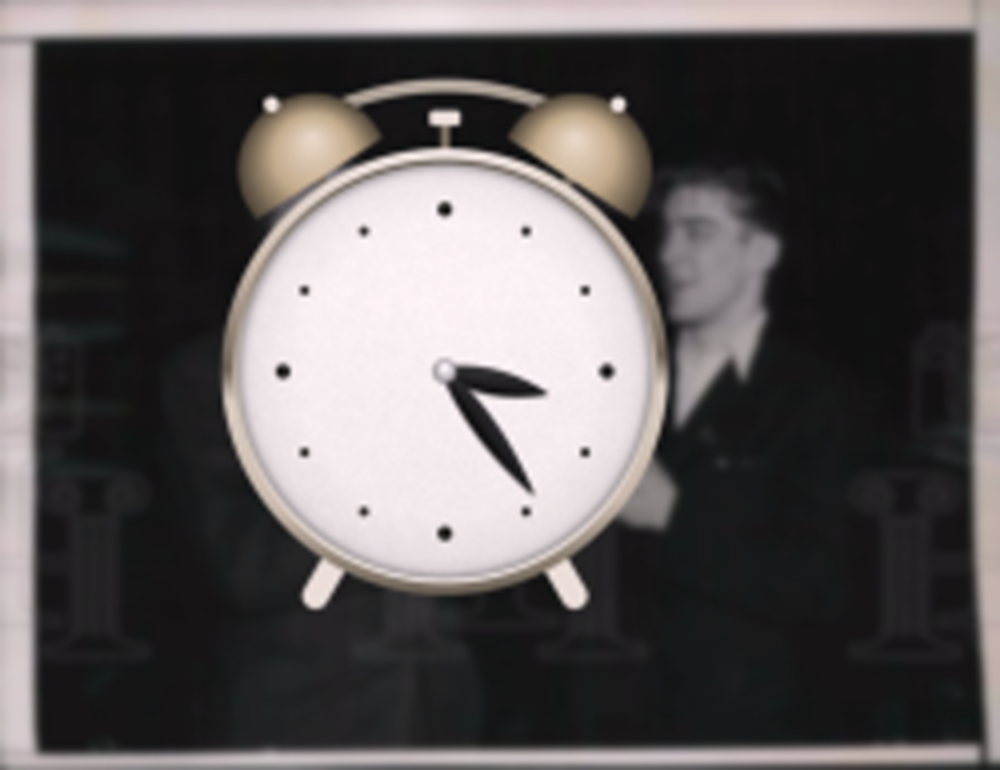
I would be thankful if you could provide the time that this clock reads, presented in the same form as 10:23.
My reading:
3:24
